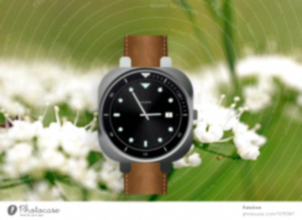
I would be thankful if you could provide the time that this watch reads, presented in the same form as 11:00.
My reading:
2:55
